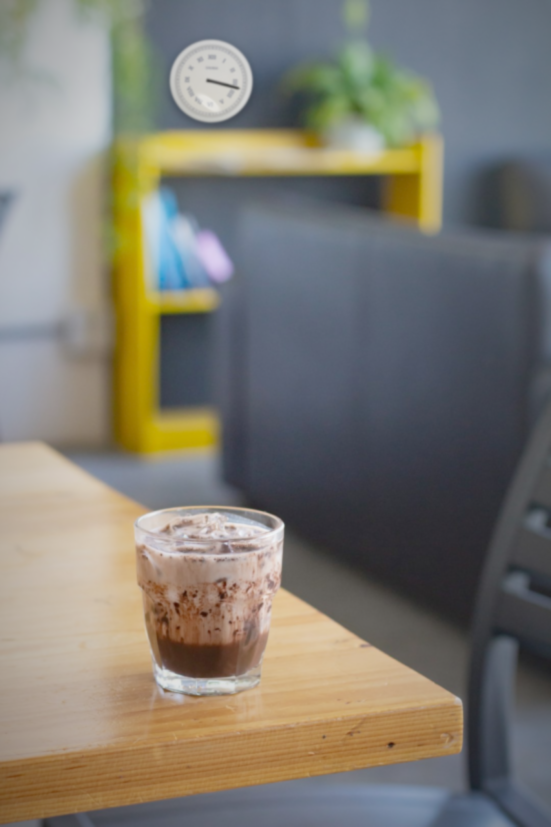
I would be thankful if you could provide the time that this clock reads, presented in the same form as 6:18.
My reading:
3:17
